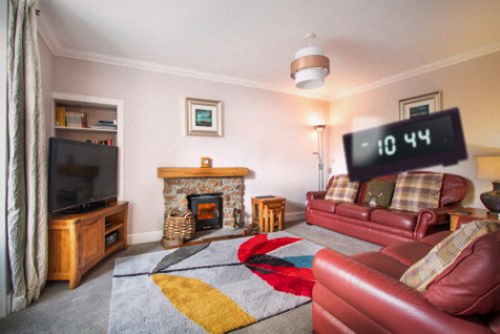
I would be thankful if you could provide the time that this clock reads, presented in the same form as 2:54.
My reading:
10:44
